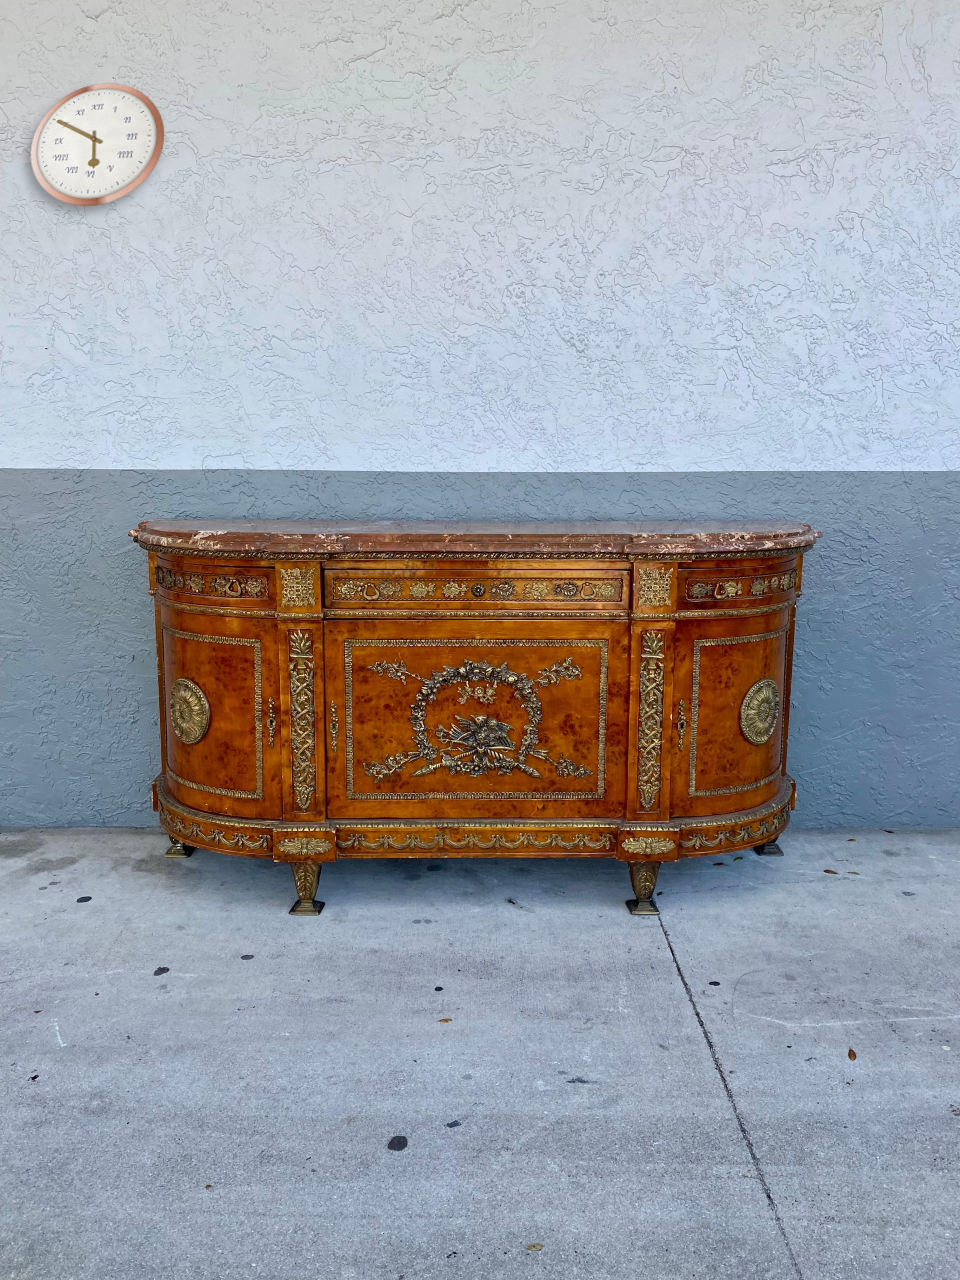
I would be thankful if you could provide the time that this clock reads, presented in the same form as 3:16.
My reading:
5:50
